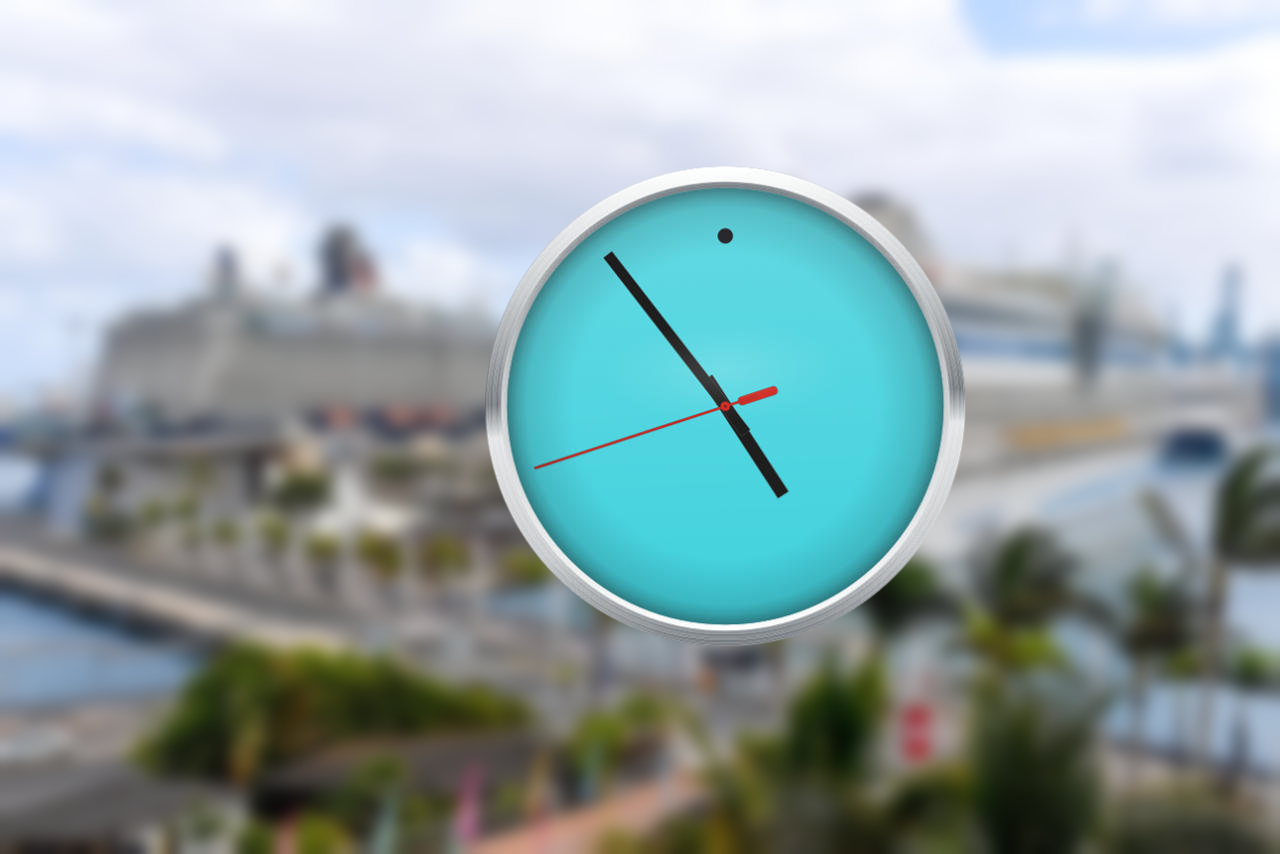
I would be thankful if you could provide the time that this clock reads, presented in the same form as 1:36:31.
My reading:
4:53:42
